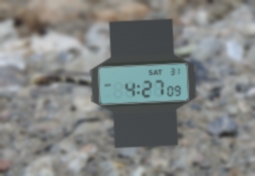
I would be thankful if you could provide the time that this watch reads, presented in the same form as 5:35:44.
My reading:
4:27:09
